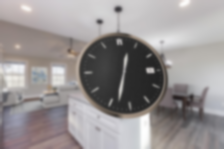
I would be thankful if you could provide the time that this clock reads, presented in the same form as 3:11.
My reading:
12:33
